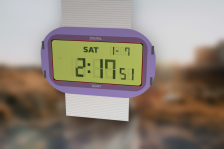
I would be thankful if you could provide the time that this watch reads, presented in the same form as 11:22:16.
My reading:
2:17:51
